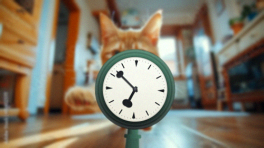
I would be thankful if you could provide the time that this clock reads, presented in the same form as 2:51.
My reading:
6:52
